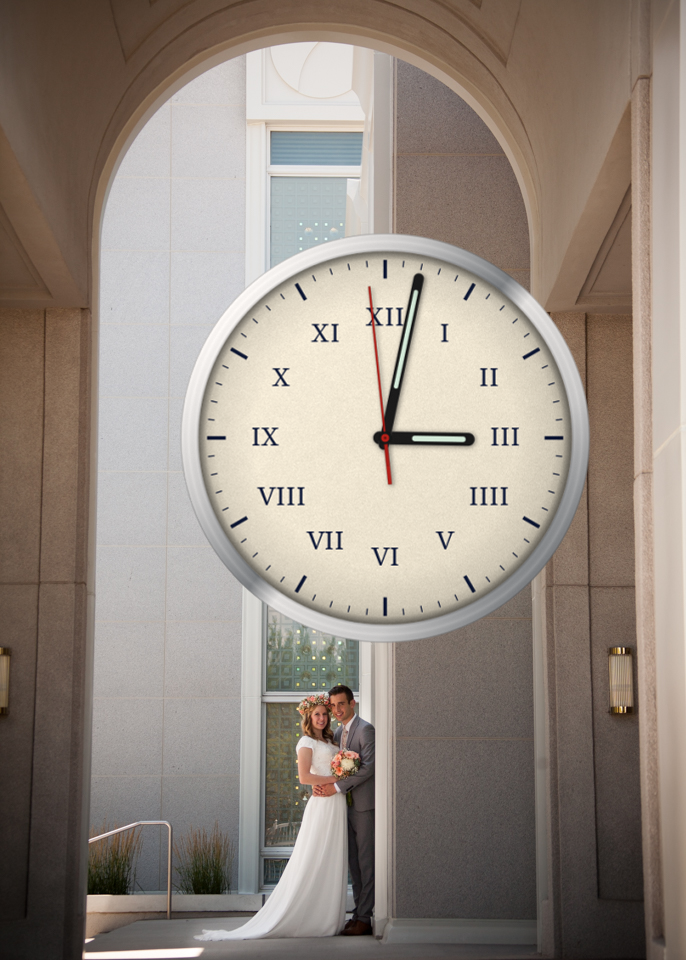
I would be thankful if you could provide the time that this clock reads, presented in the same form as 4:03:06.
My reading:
3:01:59
